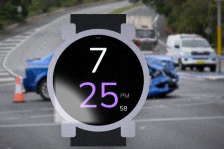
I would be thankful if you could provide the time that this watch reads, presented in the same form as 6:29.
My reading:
7:25
